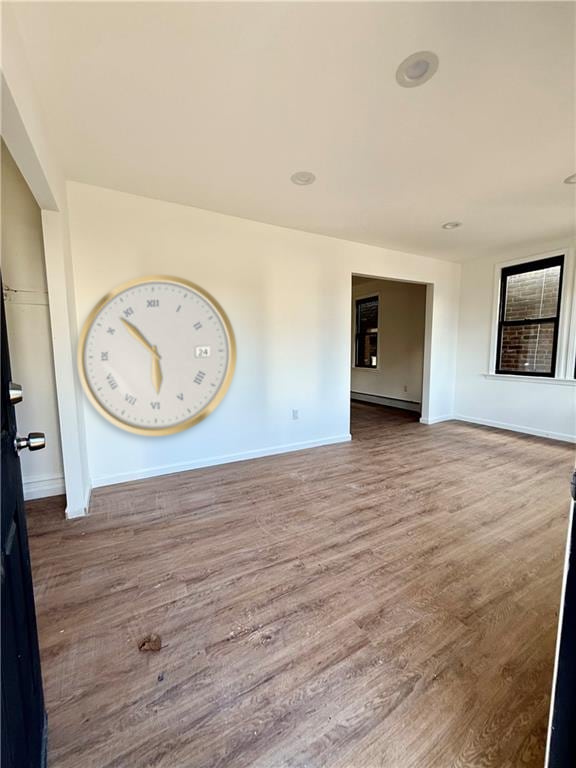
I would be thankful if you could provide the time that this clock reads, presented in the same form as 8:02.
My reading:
5:53
